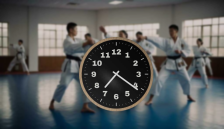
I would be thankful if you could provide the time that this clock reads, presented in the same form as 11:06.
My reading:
7:21
